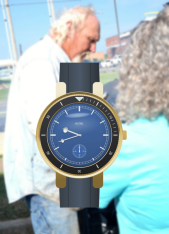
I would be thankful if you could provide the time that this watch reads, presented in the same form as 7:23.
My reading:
9:42
